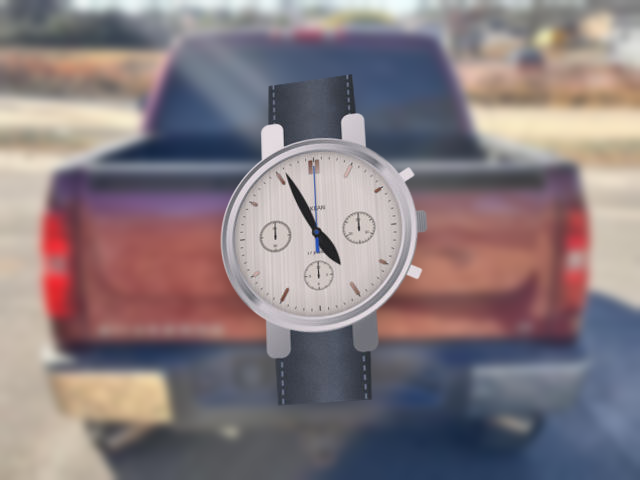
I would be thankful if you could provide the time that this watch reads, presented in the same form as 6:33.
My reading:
4:56
